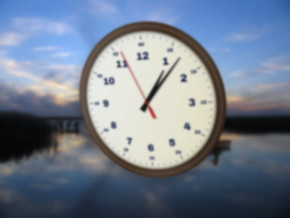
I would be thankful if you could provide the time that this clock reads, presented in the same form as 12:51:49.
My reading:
1:06:56
